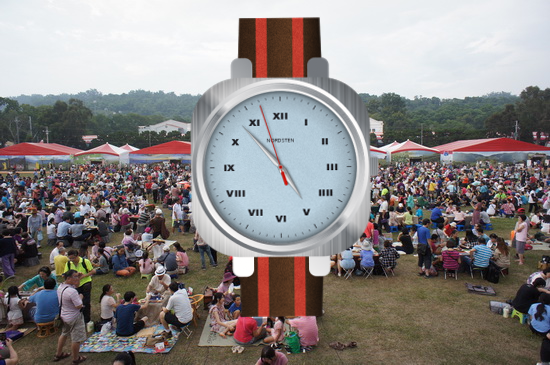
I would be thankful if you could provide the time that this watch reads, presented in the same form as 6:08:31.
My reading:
4:52:57
